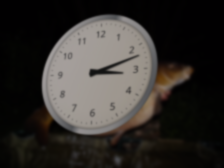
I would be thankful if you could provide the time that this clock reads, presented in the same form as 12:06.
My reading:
3:12
